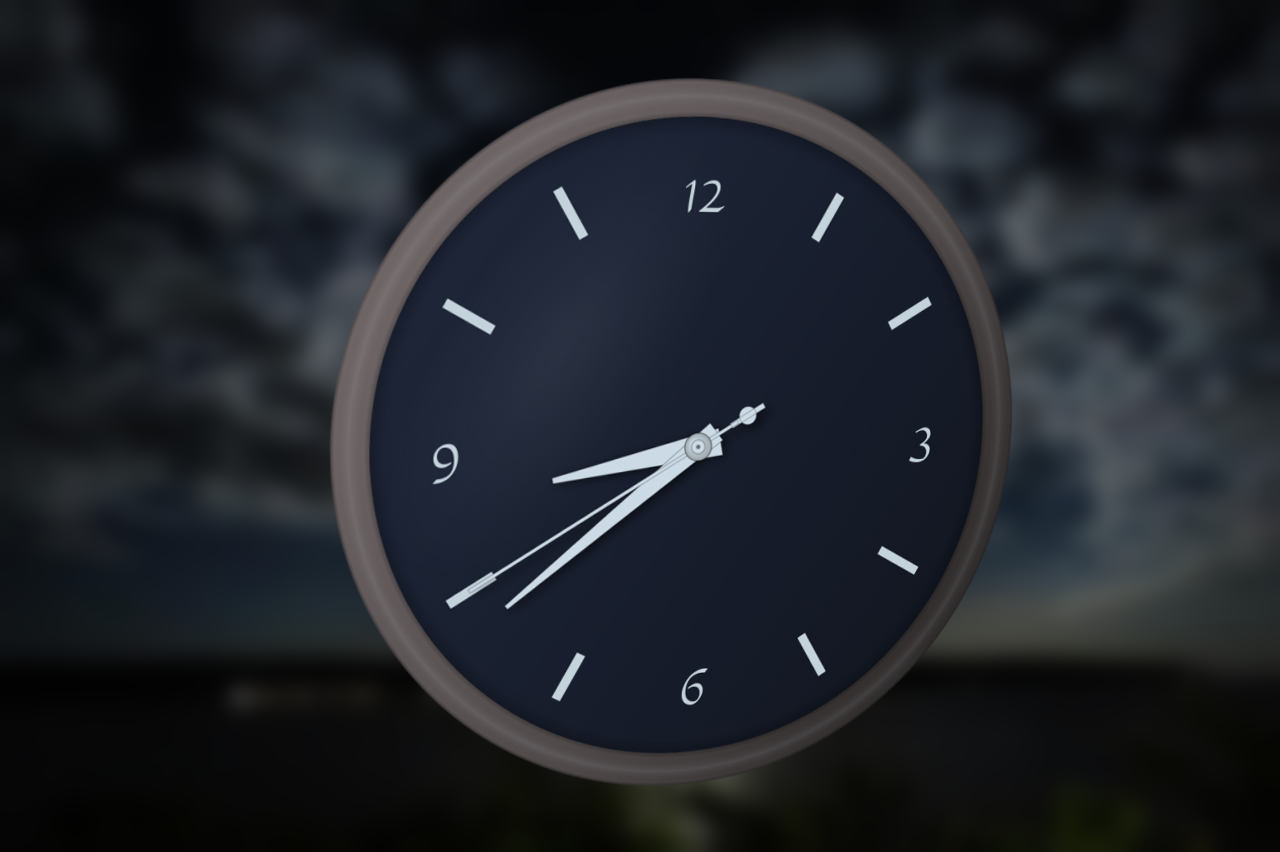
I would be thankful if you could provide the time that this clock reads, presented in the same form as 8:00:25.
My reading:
8:38:40
